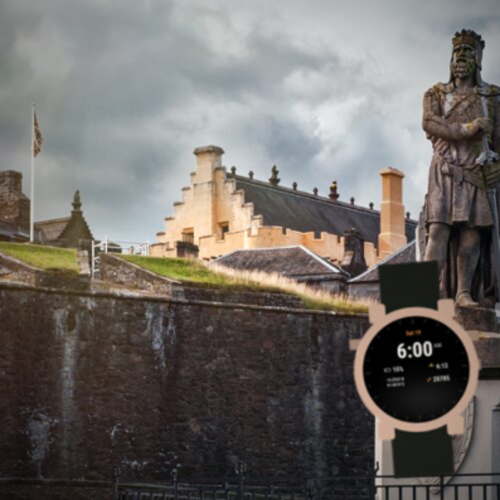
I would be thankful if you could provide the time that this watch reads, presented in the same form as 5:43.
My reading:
6:00
